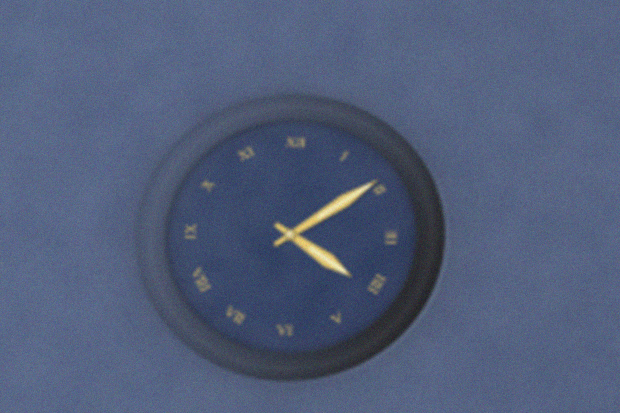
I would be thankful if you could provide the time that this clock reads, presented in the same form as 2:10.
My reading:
4:09
